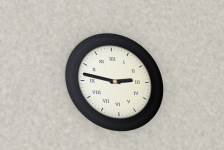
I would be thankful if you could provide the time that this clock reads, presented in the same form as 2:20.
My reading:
2:47
